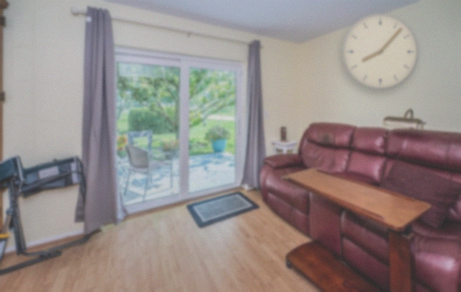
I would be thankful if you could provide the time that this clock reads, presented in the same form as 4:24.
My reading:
8:07
